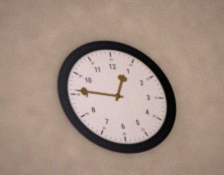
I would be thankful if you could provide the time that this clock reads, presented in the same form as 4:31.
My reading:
12:46
